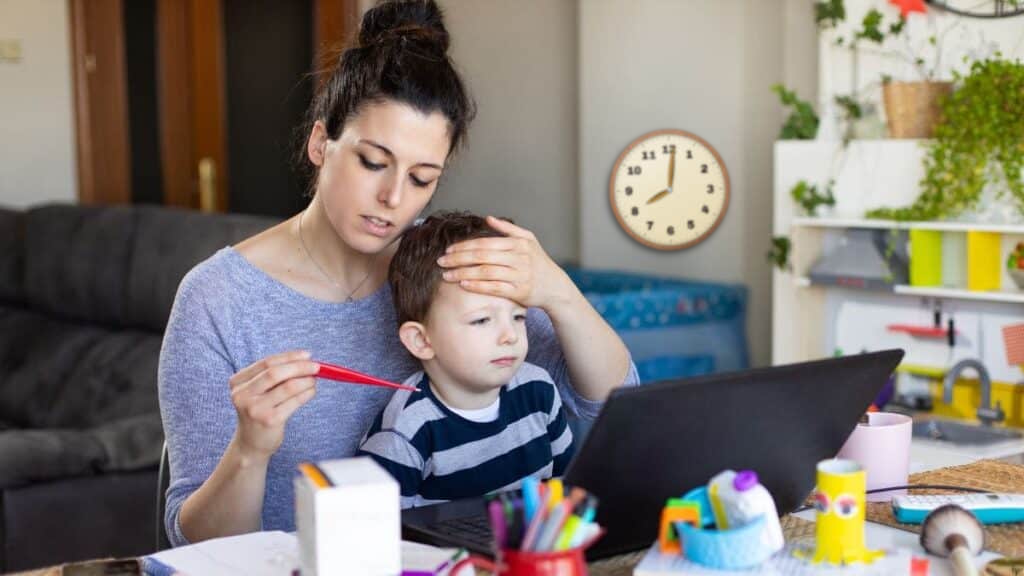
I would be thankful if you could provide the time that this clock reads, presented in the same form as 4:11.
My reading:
8:01
